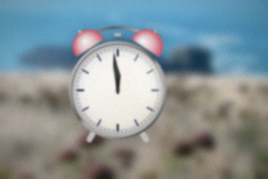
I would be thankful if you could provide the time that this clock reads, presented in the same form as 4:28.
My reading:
11:59
